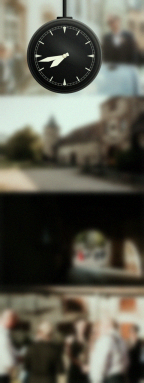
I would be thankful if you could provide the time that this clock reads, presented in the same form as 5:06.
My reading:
7:43
